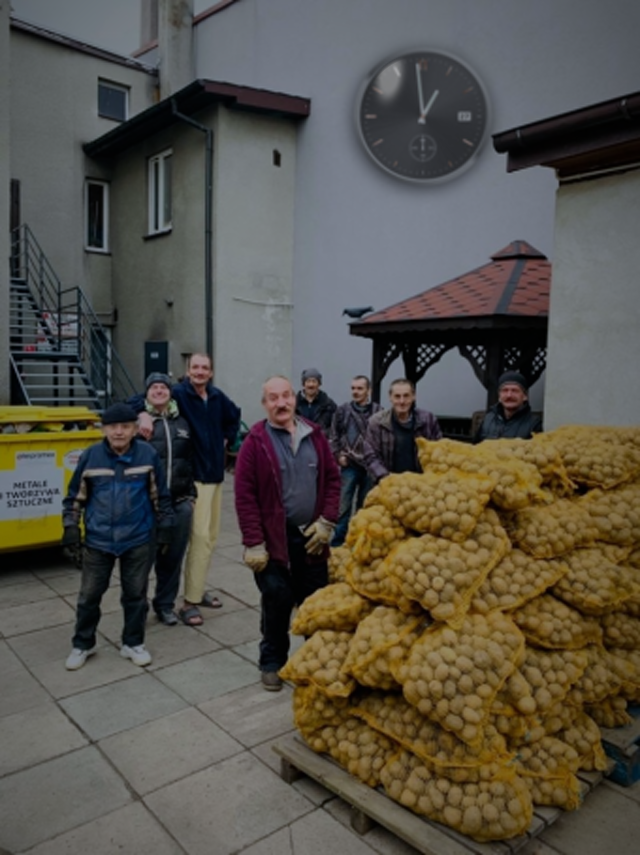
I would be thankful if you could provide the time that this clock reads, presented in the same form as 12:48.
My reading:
12:59
